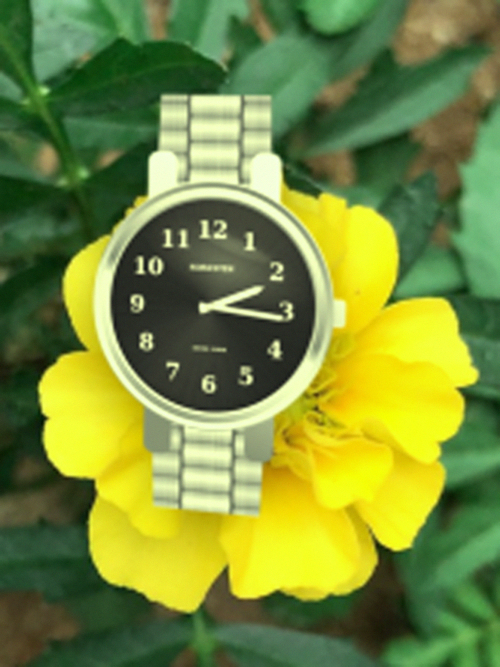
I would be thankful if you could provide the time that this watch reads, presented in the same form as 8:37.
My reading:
2:16
